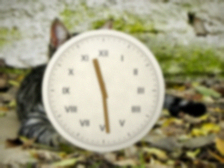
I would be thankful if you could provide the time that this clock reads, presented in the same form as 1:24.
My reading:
11:29
